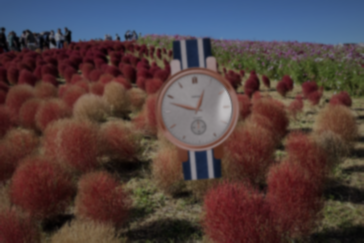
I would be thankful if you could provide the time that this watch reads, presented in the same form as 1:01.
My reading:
12:48
